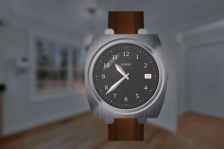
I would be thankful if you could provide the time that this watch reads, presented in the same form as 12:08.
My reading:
10:38
